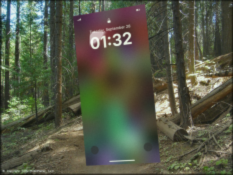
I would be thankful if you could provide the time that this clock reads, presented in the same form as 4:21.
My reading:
1:32
